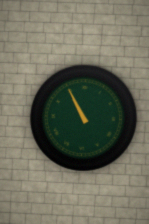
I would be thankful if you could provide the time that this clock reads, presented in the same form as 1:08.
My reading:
10:55
